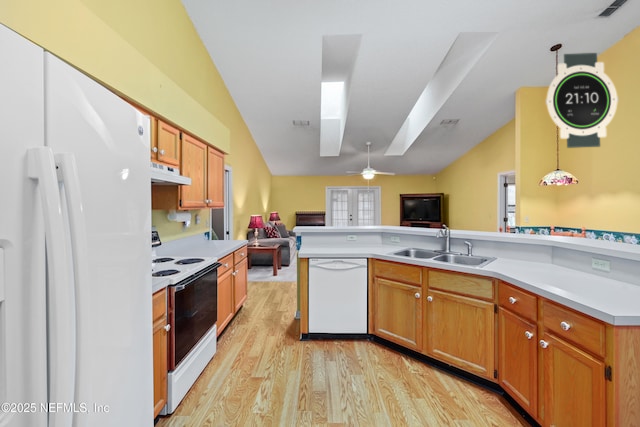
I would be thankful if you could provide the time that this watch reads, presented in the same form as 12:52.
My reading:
21:10
